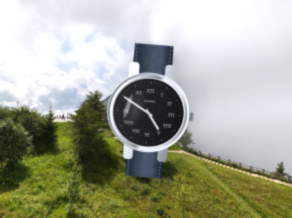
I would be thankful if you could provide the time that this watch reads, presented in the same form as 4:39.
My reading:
4:50
